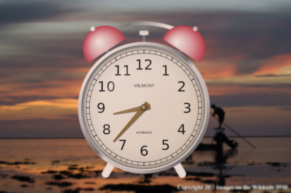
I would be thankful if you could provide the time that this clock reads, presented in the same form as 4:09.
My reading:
8:37
